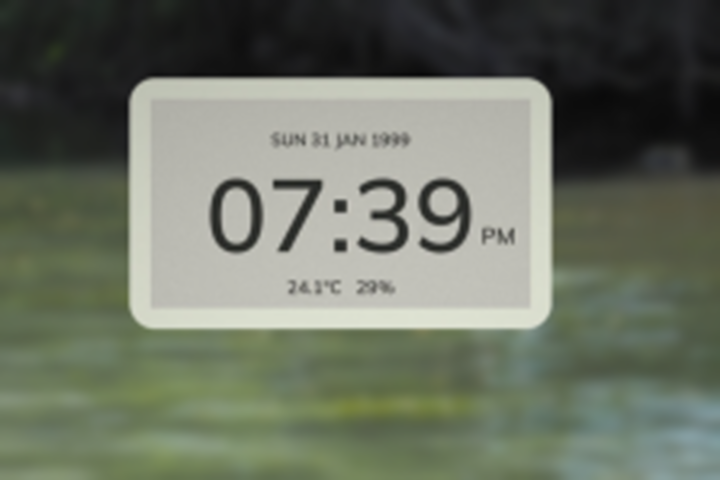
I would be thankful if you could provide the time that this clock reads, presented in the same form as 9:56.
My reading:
7:39
